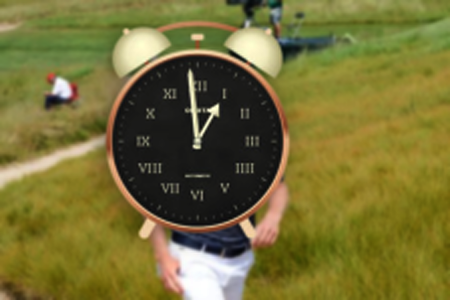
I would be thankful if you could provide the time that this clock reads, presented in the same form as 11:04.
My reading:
12:59
